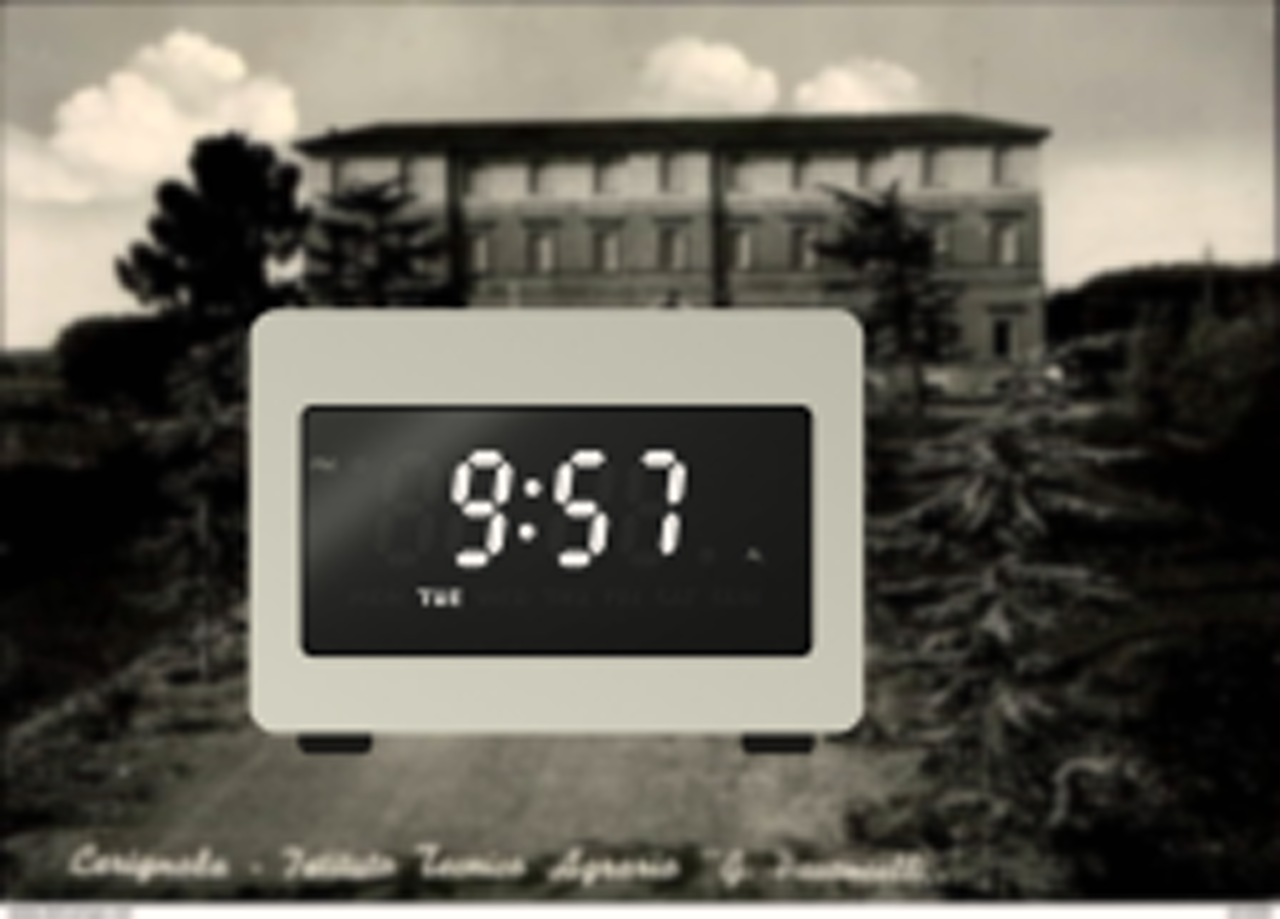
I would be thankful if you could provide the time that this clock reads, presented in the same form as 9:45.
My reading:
9:57
